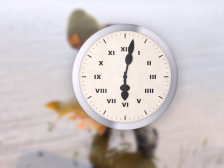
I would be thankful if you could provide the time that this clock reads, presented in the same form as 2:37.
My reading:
6:02
